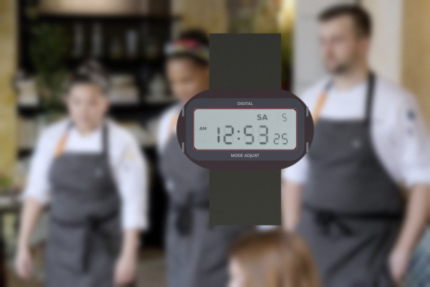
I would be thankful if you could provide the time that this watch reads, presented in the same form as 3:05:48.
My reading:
12:53:25
